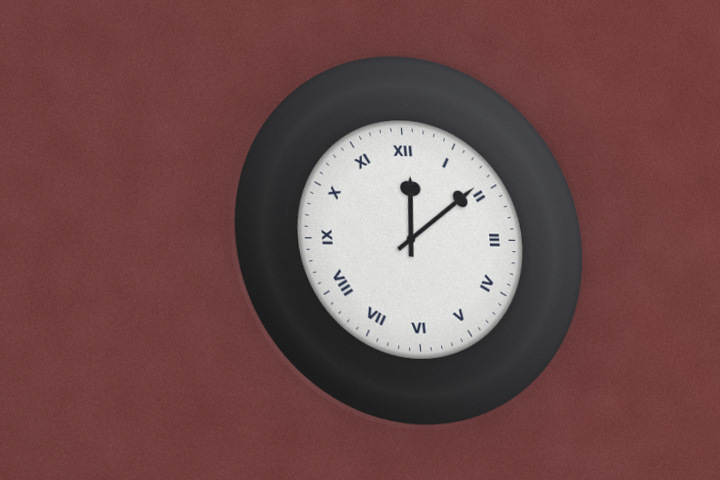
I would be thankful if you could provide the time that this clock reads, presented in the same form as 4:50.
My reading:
12:09
